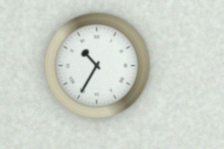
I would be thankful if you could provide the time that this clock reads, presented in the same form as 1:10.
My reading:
10:35
